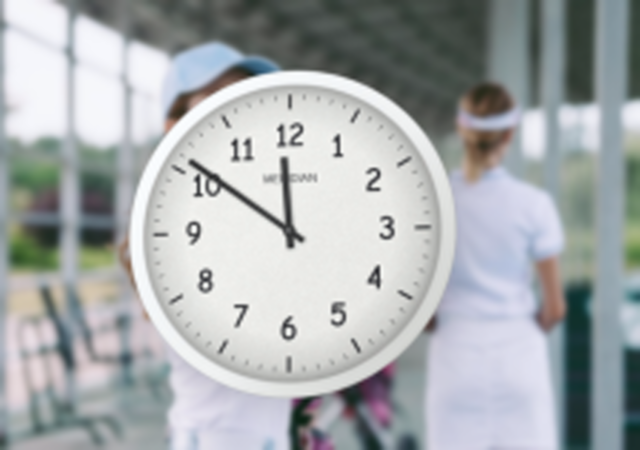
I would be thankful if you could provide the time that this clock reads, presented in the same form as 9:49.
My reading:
11:51
